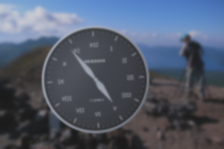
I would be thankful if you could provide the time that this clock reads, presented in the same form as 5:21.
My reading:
4:54
